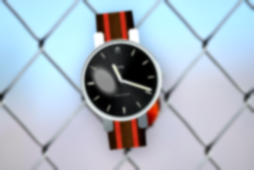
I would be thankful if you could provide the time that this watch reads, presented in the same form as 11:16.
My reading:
11:19
